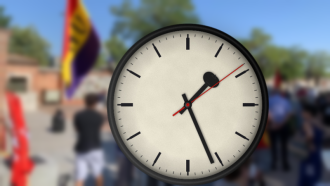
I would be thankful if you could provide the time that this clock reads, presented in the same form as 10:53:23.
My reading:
1:26:09
